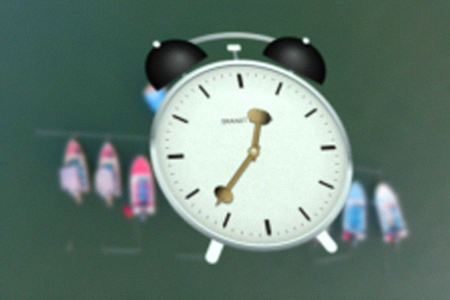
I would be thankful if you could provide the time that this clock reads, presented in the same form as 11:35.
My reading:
12:37
